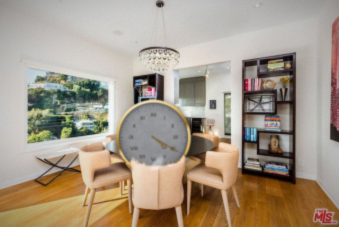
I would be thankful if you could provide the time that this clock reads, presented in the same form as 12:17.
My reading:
4:20
